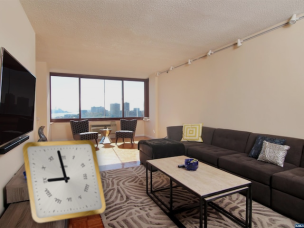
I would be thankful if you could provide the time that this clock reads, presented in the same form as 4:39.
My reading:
8:59
